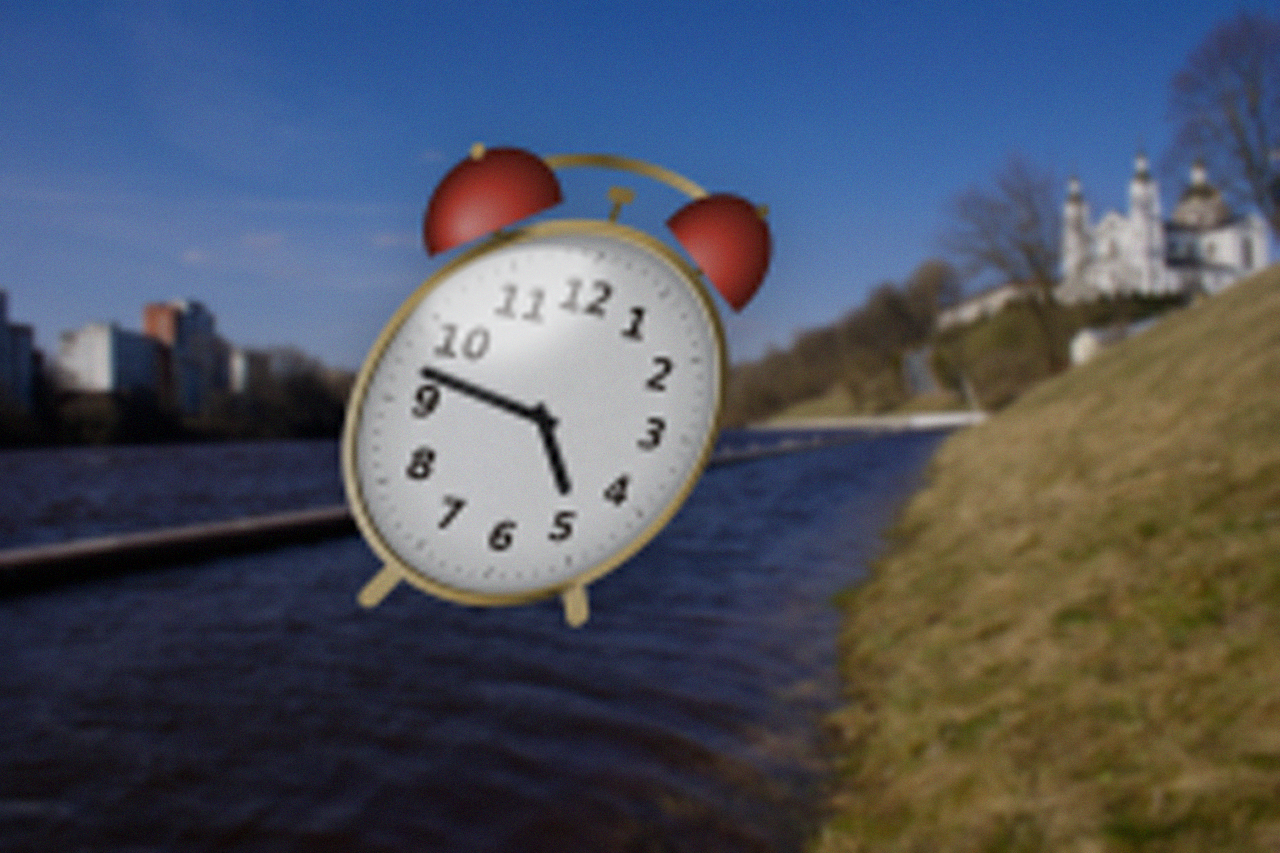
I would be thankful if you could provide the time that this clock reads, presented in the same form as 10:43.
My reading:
4:47
